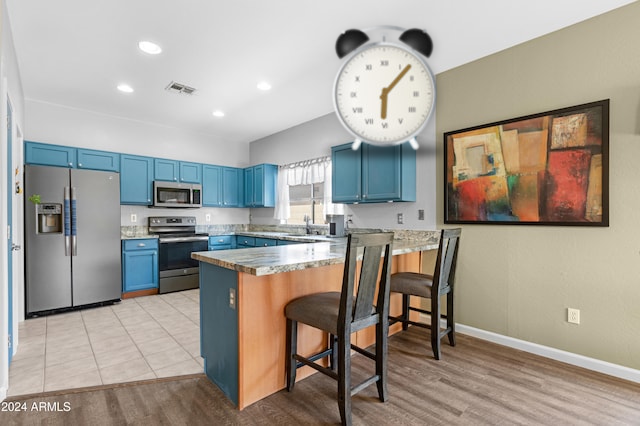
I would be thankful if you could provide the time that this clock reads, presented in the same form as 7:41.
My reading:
6:07
